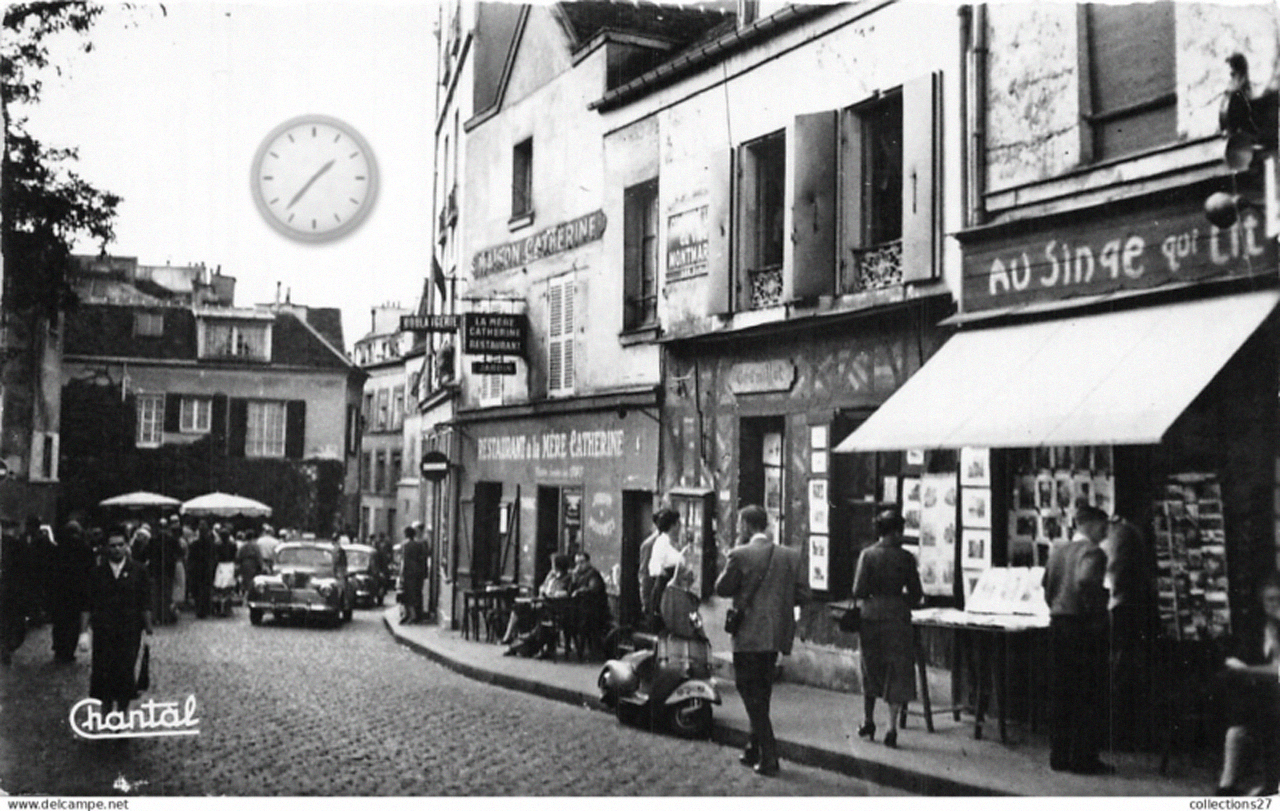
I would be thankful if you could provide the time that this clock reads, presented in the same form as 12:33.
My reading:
1:37
